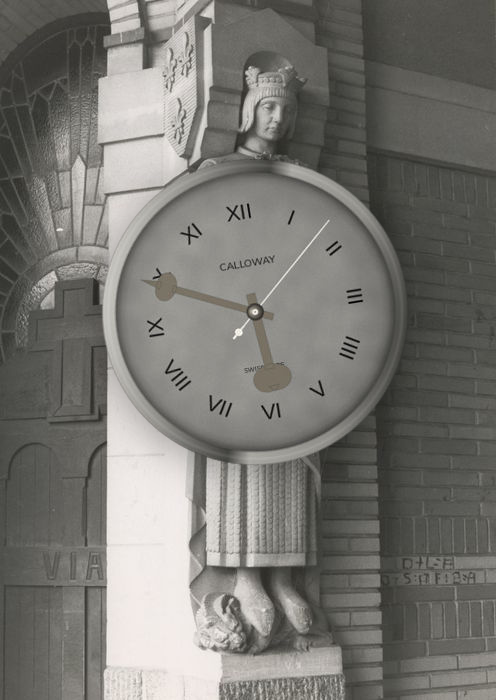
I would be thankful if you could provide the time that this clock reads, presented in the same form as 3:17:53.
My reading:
5:49:08
